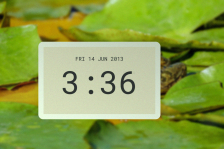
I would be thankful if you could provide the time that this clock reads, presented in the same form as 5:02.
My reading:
3:36
